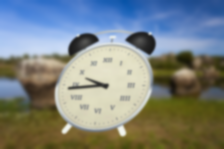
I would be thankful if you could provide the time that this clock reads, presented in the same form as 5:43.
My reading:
9:44
